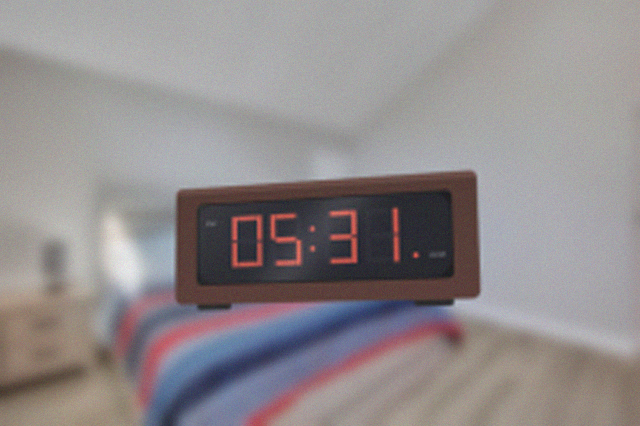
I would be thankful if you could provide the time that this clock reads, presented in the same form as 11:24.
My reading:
5:31
